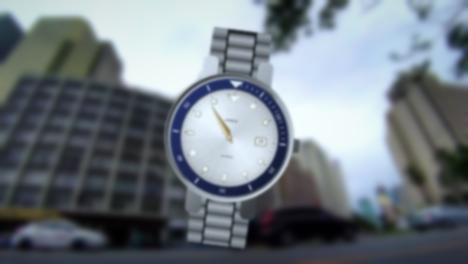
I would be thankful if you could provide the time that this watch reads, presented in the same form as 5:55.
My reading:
10:54
